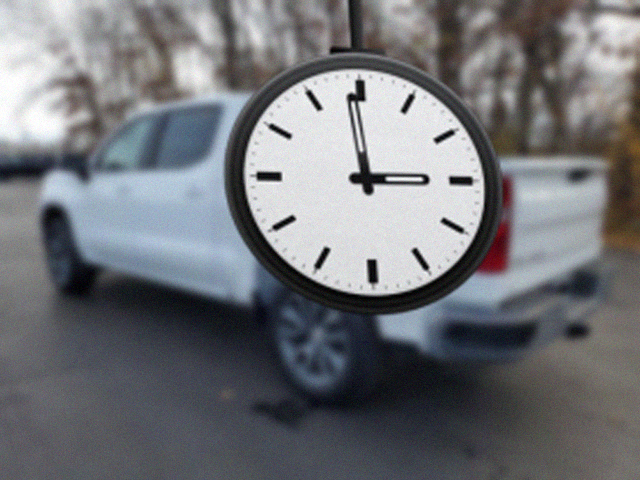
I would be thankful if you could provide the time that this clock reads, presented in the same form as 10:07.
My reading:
2:59
